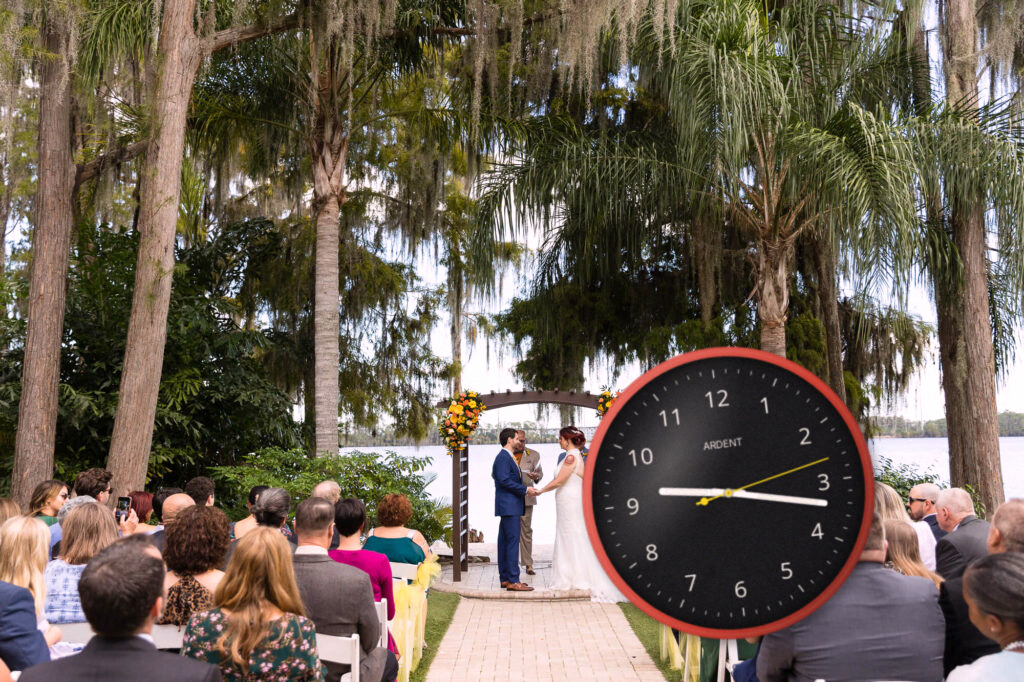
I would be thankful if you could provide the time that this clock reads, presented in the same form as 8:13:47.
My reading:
9:17:13
